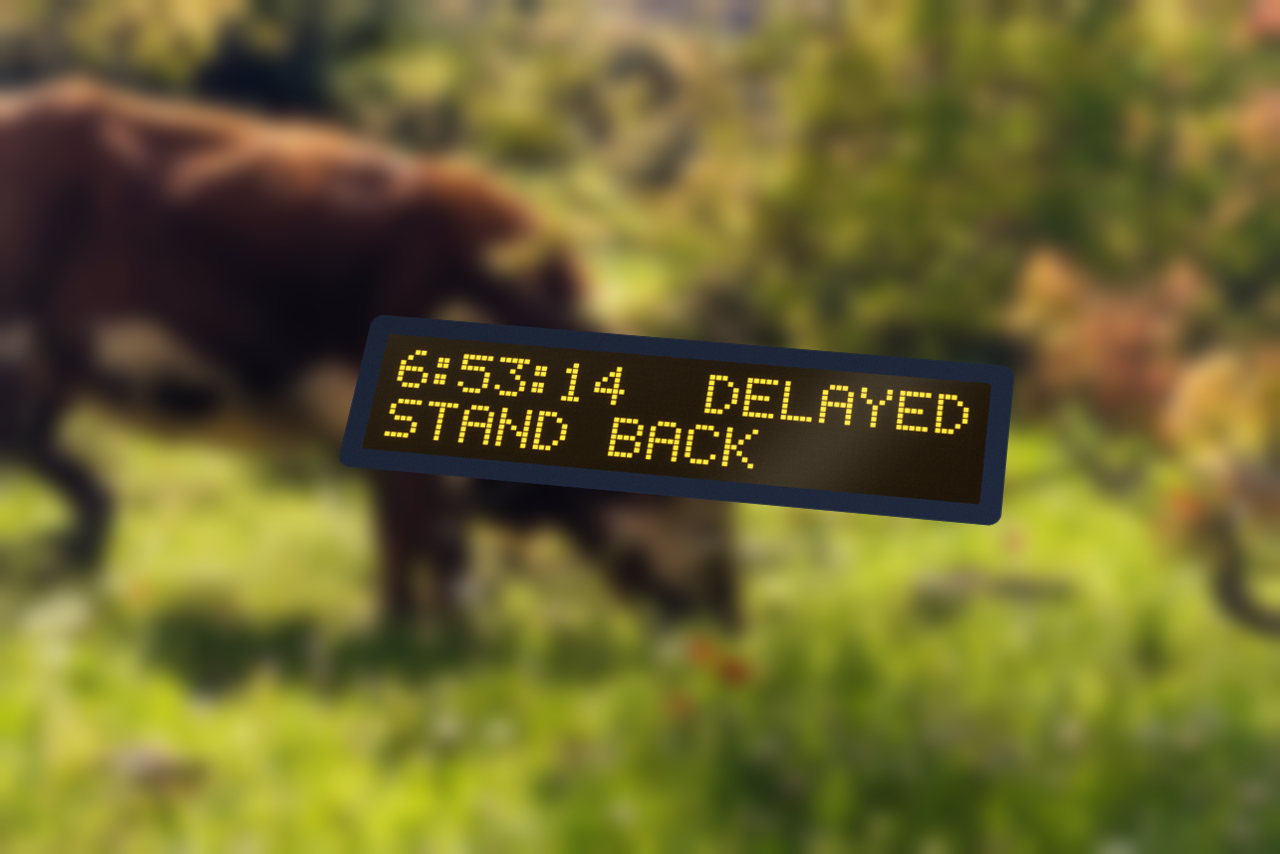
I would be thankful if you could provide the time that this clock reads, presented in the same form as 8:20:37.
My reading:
6:53:14
